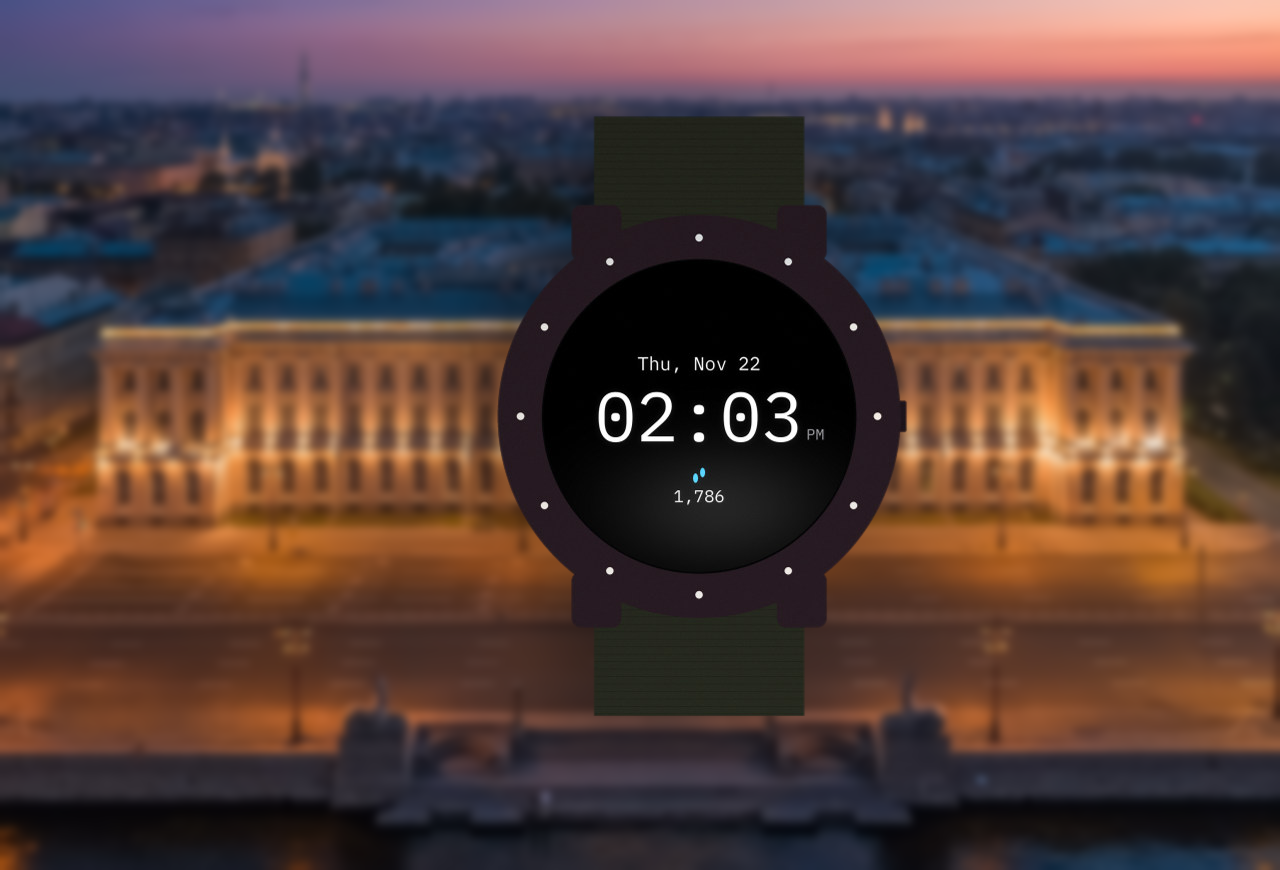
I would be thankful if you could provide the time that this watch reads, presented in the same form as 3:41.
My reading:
2:03
